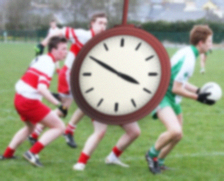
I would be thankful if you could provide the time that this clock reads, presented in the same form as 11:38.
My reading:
3:50
